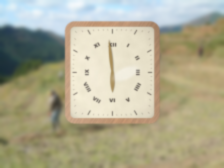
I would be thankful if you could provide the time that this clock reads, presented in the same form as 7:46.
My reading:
5:59
